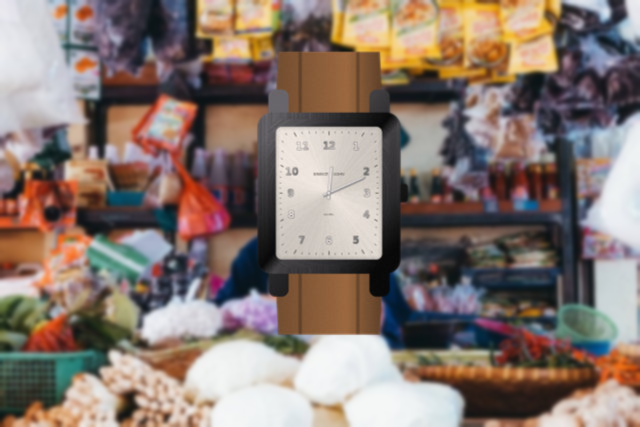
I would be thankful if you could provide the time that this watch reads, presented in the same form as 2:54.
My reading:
12:11
